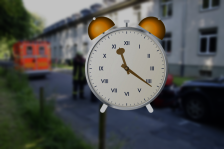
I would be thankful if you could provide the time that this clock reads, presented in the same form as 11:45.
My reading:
11:21
